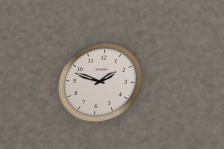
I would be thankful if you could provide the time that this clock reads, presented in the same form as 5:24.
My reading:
1:48
